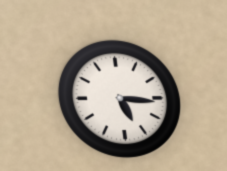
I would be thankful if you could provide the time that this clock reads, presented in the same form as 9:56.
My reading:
5:16
